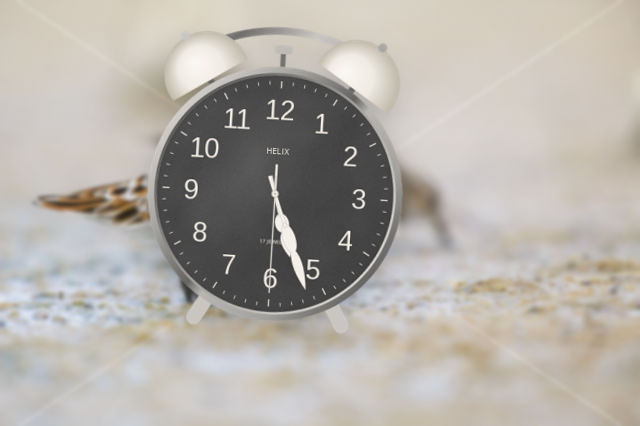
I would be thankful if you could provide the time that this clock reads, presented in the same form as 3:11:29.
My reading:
5:26:30
